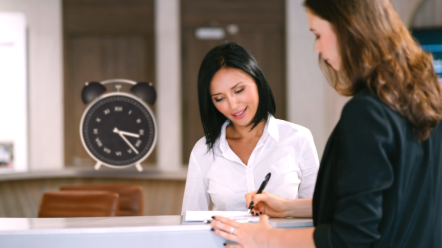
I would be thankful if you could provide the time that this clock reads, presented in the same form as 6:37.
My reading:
3:23
